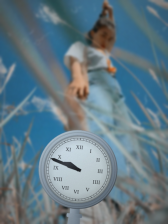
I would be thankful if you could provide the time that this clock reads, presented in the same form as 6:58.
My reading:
9:48
